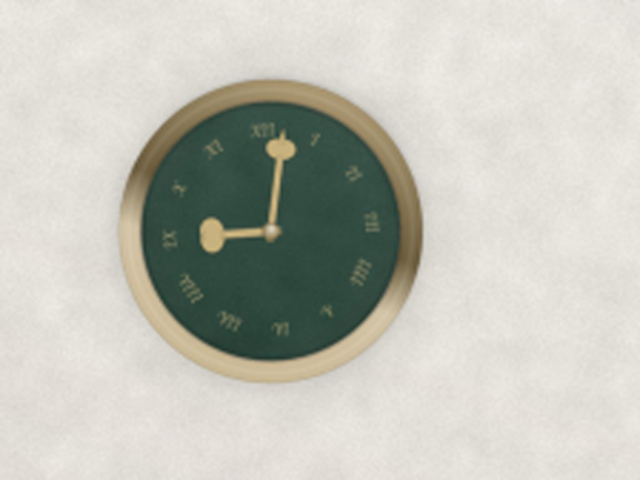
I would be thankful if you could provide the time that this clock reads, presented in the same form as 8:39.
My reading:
9:02
